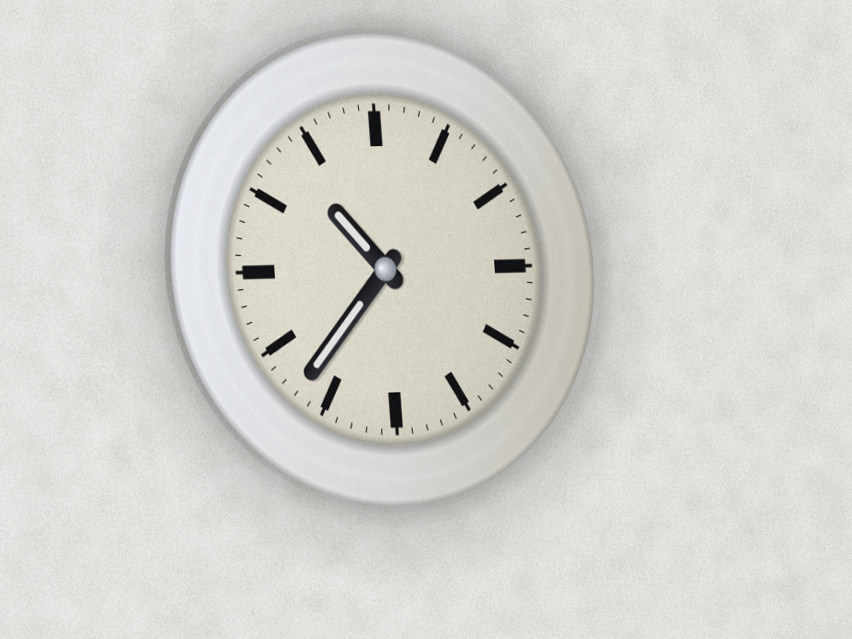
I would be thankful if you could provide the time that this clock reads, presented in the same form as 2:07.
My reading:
10:37
